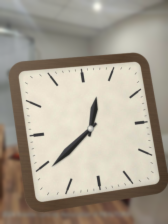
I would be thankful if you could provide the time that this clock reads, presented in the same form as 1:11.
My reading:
12:39
